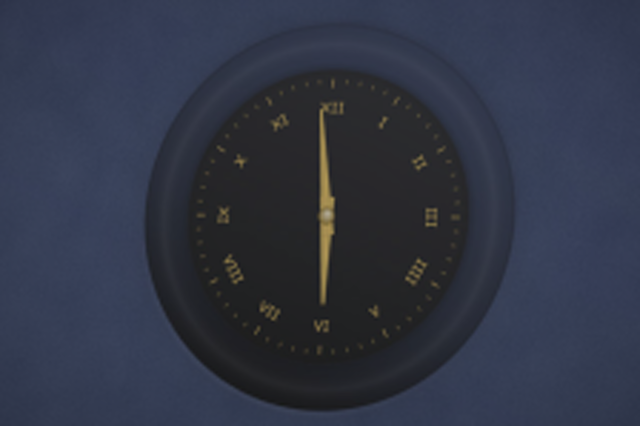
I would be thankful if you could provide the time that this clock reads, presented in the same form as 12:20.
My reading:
5:59
